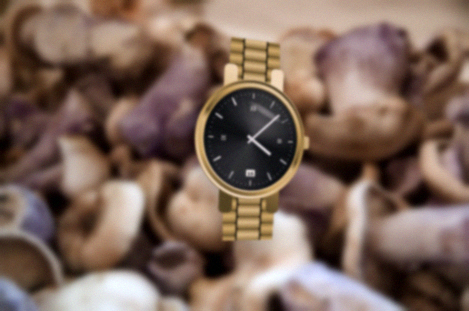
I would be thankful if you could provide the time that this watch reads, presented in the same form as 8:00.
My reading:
4:08
